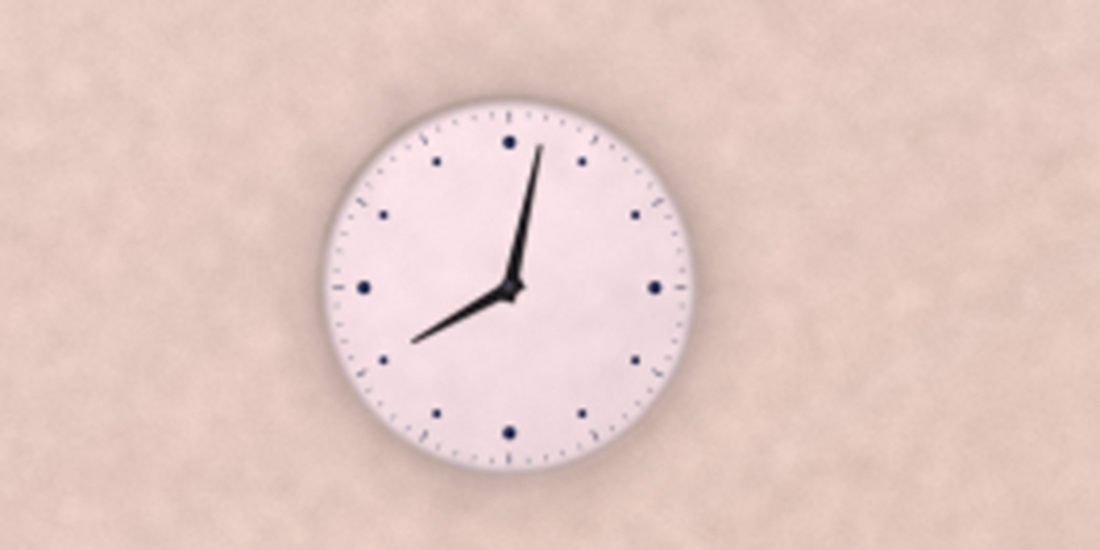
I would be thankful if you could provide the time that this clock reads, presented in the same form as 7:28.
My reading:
8:02
